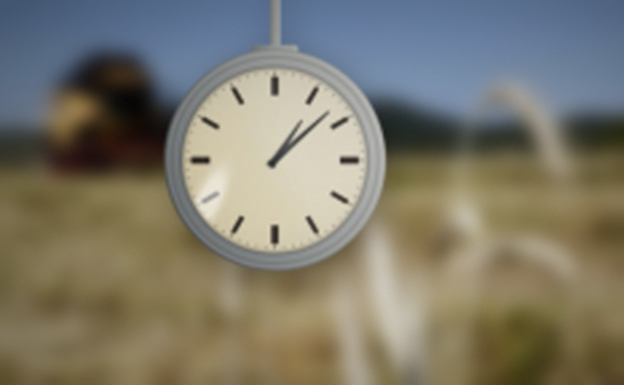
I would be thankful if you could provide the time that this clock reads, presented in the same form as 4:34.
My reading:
1:08
